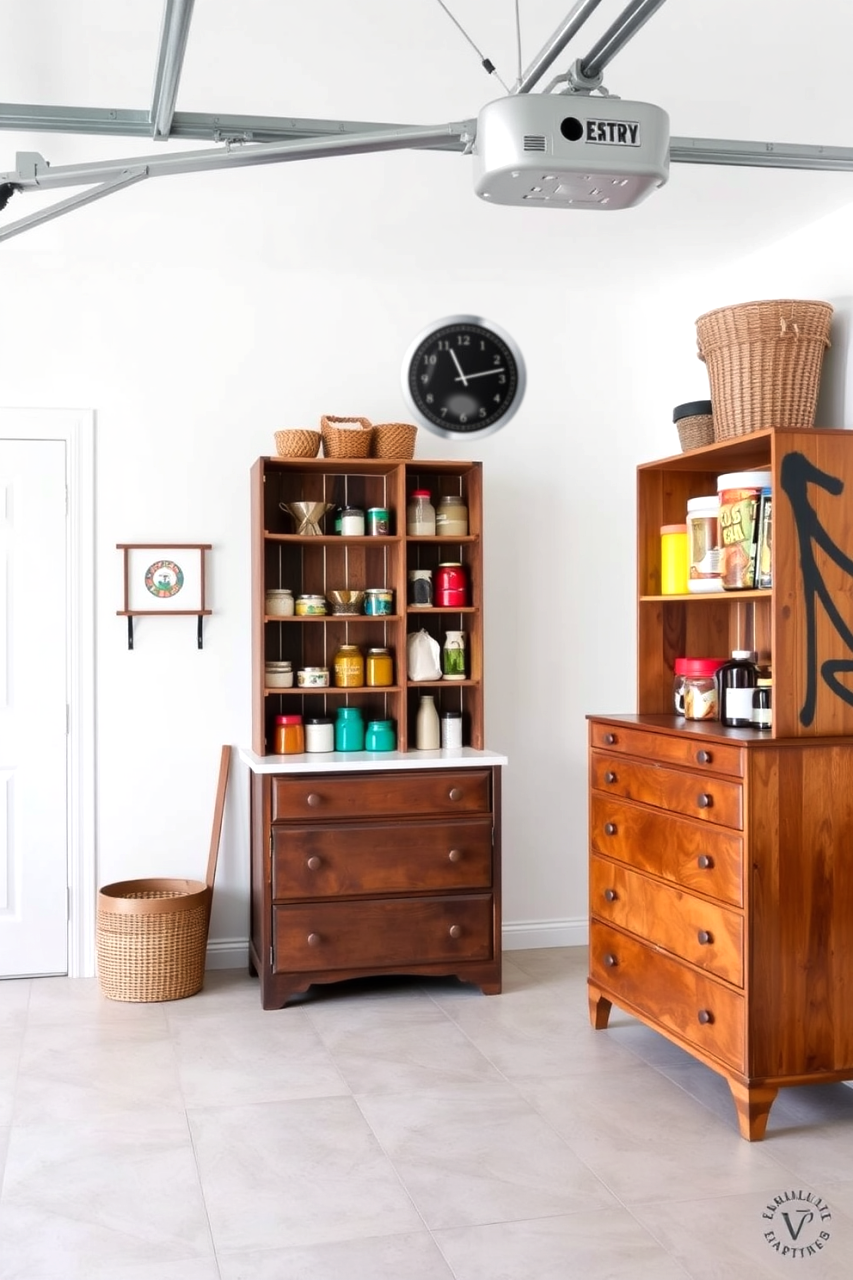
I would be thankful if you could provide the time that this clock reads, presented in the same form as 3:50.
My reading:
11:13
